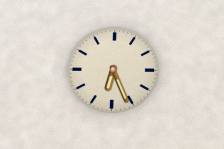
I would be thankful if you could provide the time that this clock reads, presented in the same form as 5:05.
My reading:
6:26
